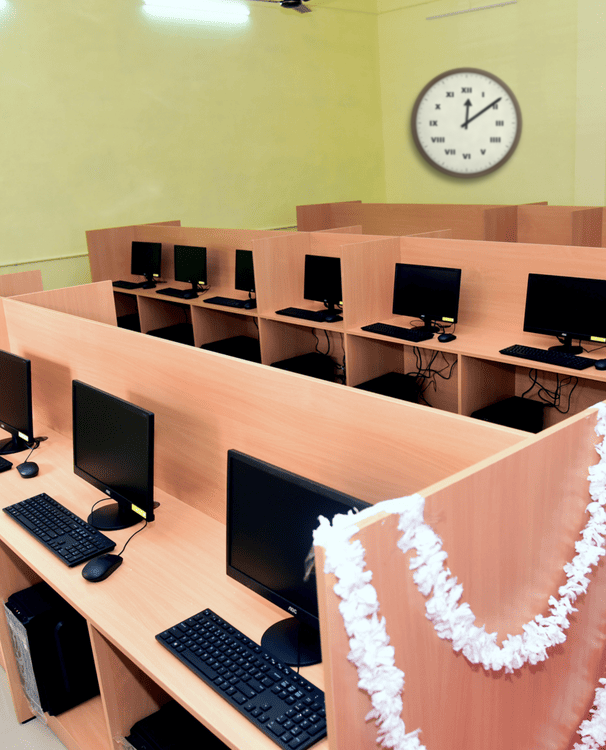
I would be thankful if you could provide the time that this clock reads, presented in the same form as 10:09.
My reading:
12:09
